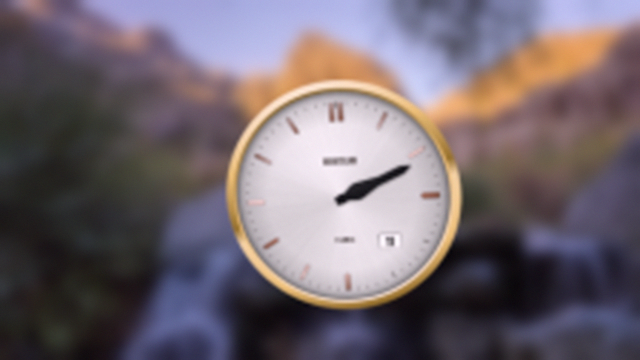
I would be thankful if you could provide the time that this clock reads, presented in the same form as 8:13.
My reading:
2:11
